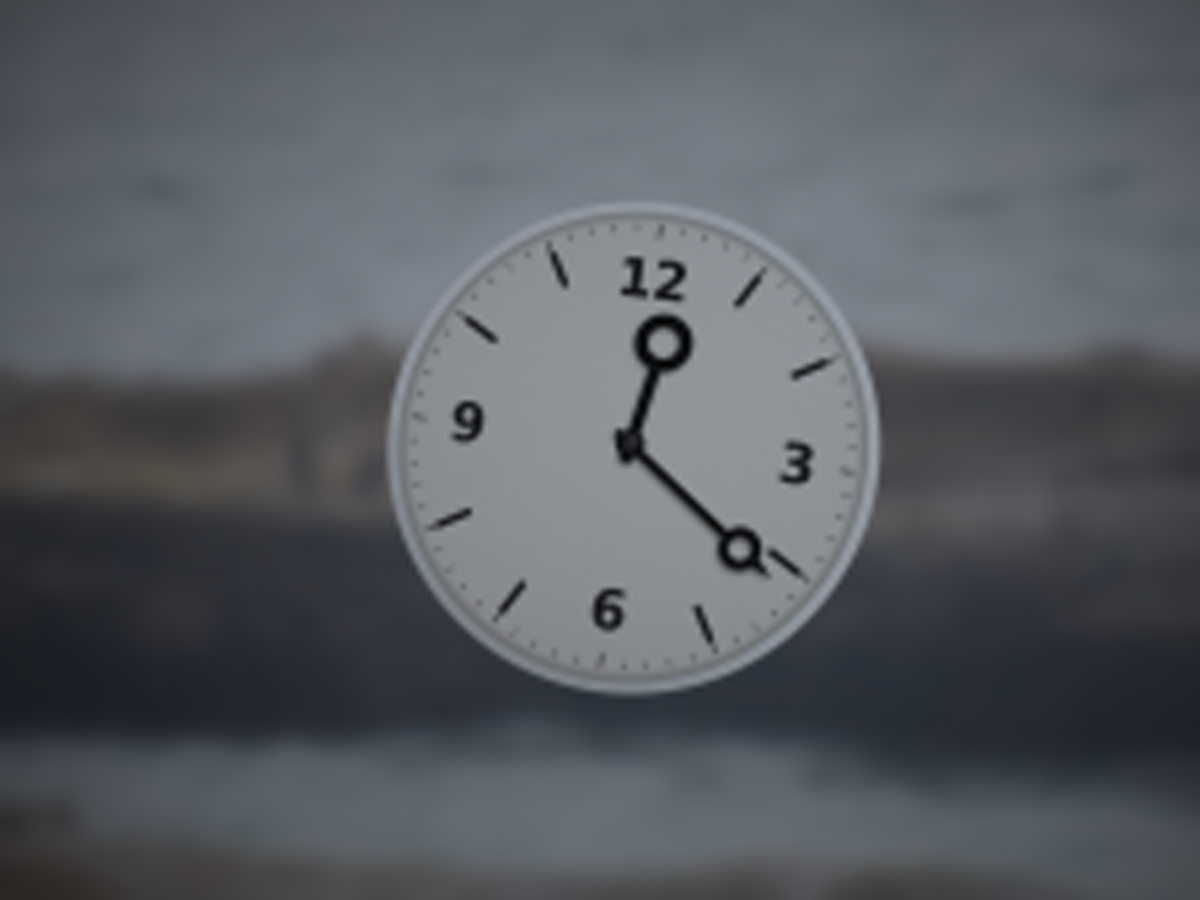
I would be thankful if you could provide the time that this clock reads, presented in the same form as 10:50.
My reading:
12:21
